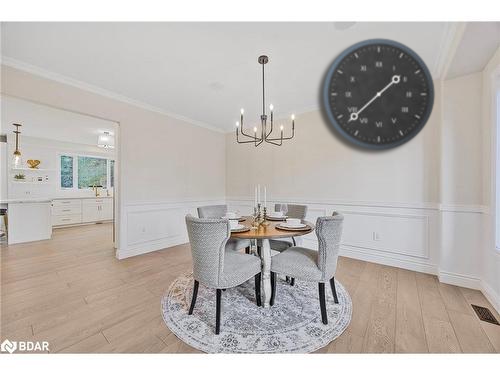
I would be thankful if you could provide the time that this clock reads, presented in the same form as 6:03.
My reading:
1:38
